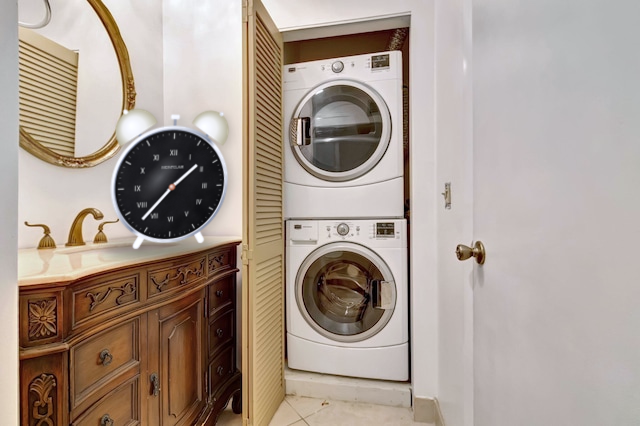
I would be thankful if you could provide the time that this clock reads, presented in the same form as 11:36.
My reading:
1:37
